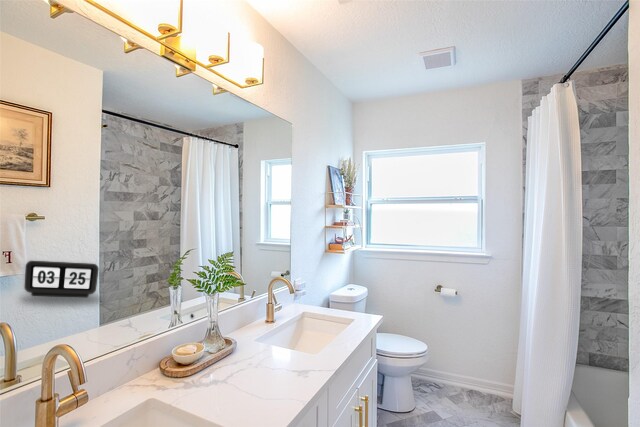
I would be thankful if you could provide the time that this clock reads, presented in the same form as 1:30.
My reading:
3:25
